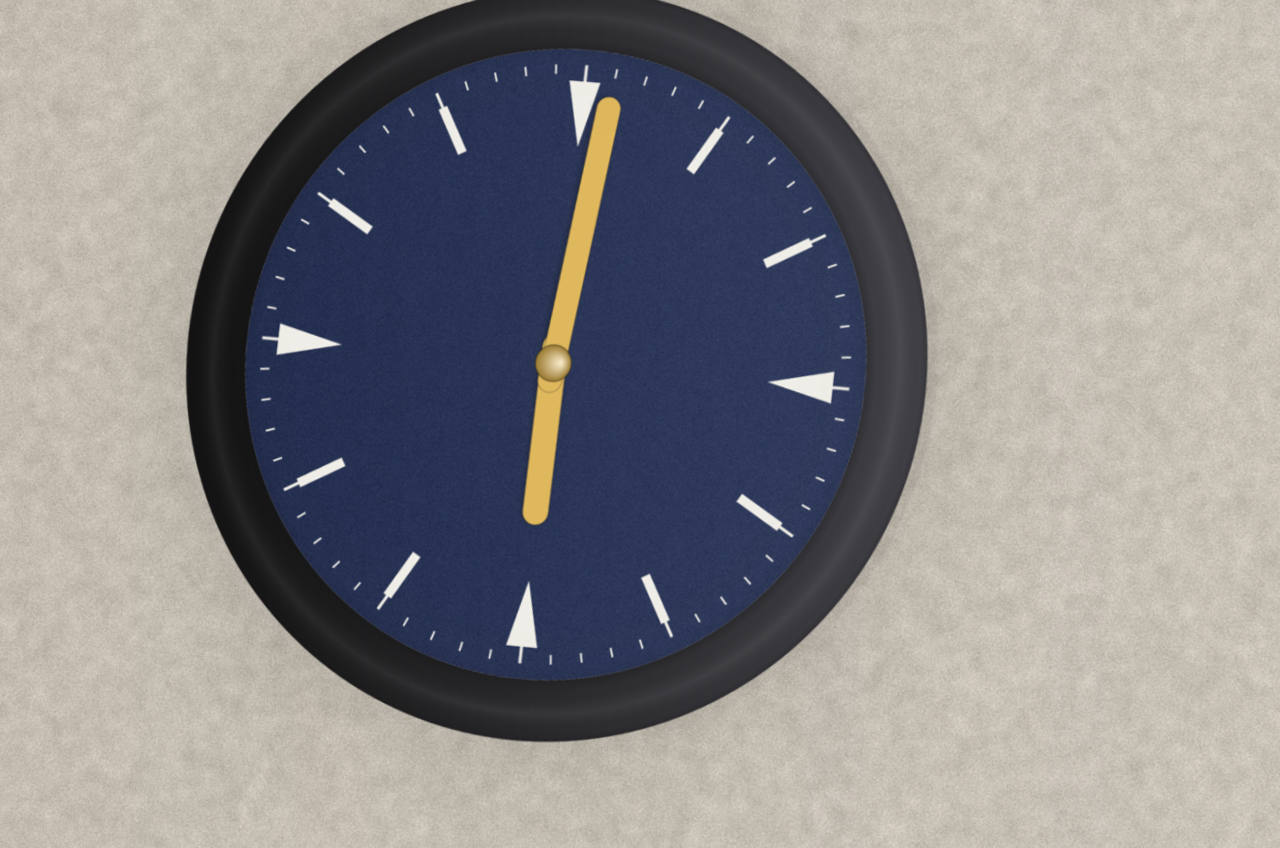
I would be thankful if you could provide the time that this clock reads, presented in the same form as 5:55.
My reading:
6:01
